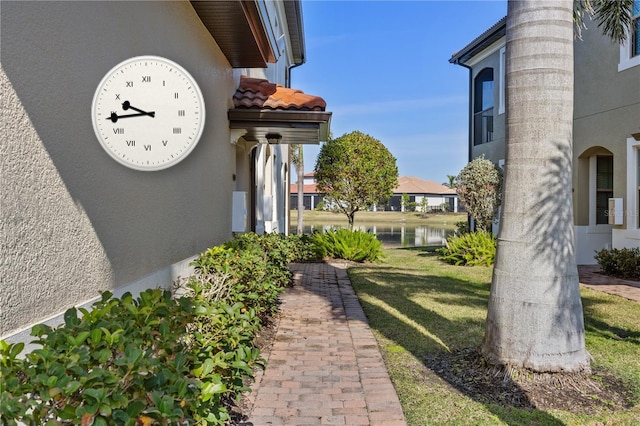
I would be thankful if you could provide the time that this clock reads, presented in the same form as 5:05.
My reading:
9:44
